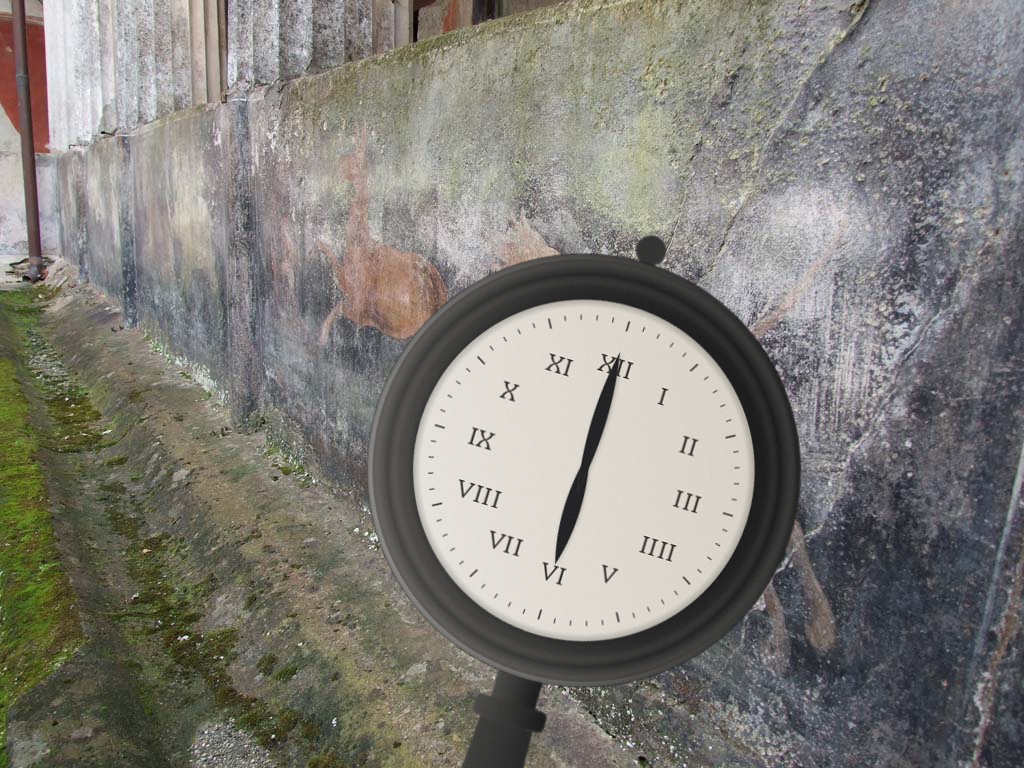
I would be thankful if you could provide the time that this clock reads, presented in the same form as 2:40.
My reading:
6:00
